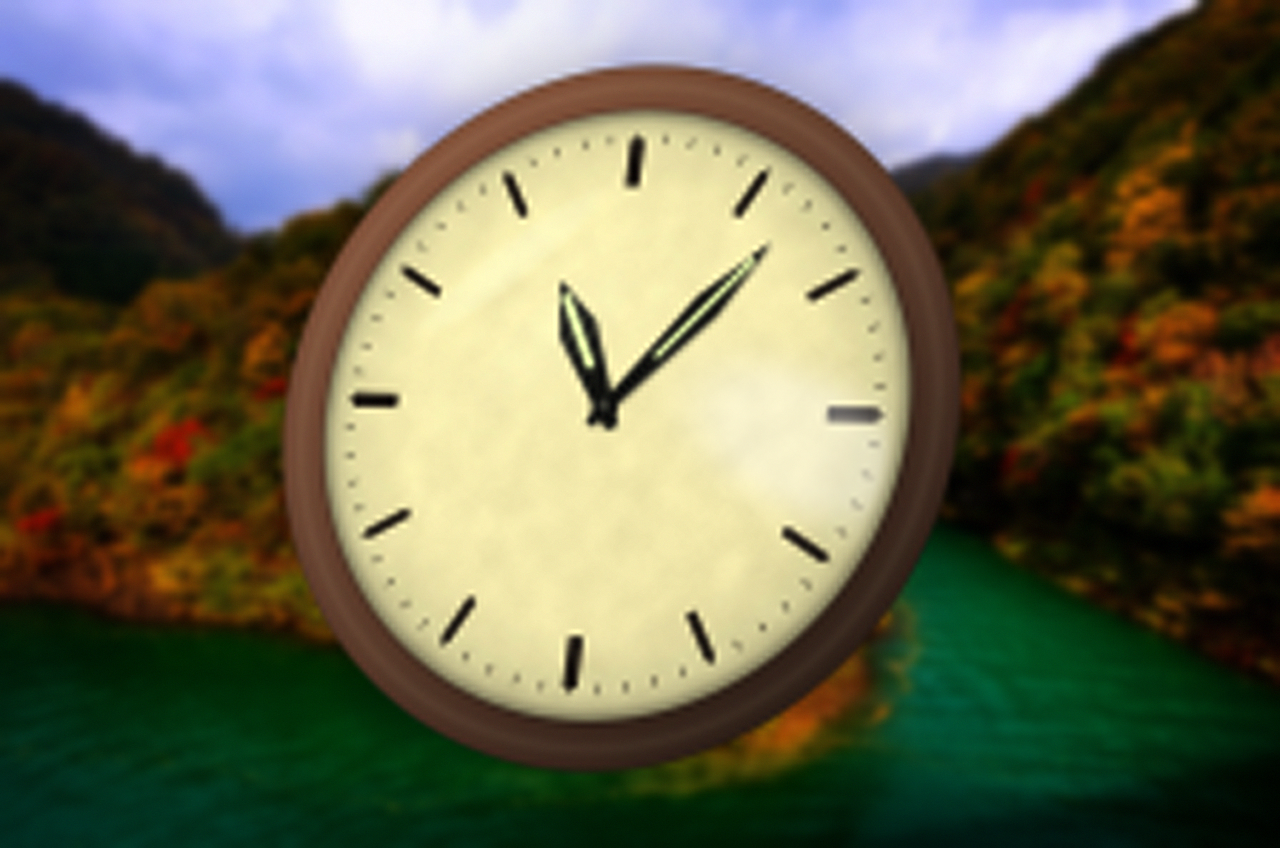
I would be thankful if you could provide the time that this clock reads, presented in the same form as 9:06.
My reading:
11:07
